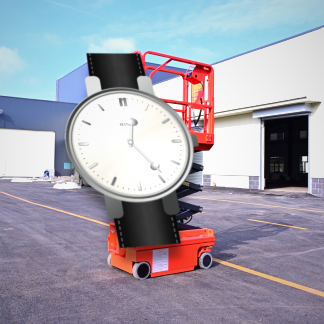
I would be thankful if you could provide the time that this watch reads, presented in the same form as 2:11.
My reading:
12:24
